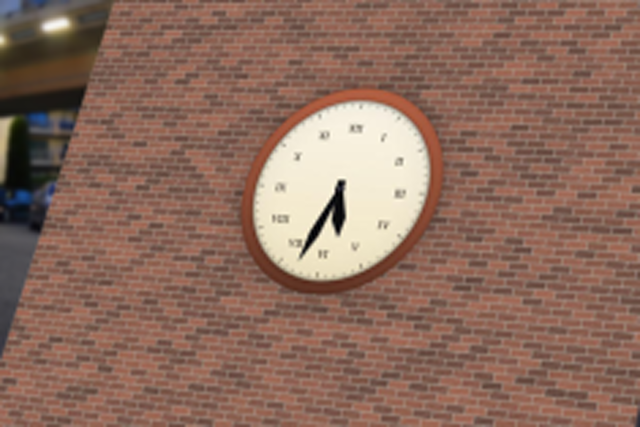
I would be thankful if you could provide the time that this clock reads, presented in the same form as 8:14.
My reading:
5:33
